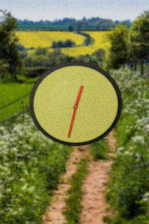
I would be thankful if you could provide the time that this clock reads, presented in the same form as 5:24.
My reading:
12:32
